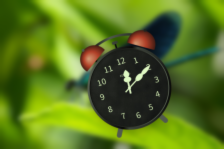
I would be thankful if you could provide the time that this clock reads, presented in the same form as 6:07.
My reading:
12:10
